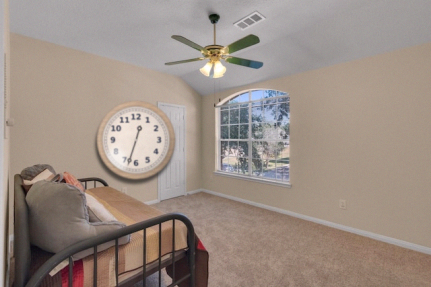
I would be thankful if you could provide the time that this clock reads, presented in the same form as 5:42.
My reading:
12:33
